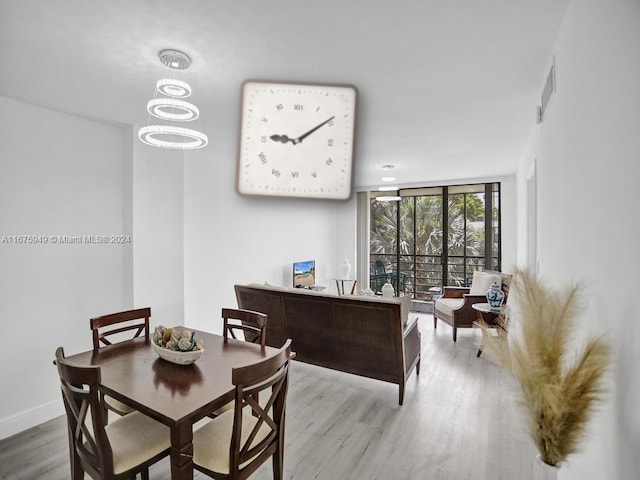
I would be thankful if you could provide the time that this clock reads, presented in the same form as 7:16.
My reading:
9:09
